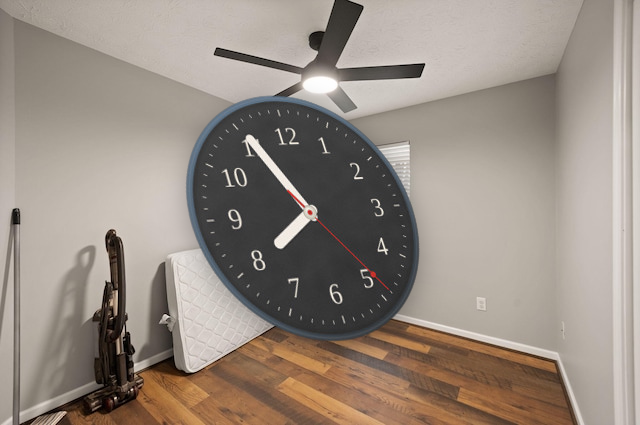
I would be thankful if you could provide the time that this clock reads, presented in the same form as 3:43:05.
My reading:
7:55:24
